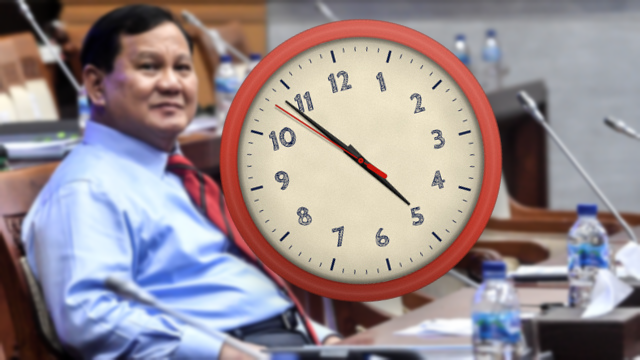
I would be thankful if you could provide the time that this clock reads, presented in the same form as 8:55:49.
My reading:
4:53:53
